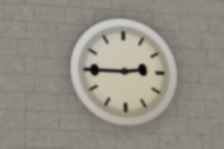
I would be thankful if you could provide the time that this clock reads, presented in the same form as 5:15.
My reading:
2:45
